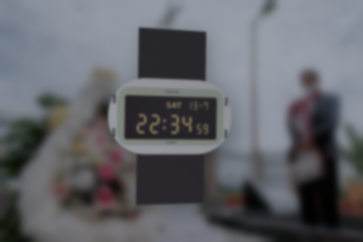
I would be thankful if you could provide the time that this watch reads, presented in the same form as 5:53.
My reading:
22:34
